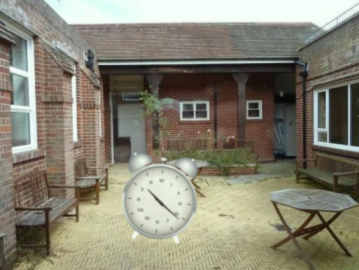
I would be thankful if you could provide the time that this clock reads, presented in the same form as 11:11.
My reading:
10:21
